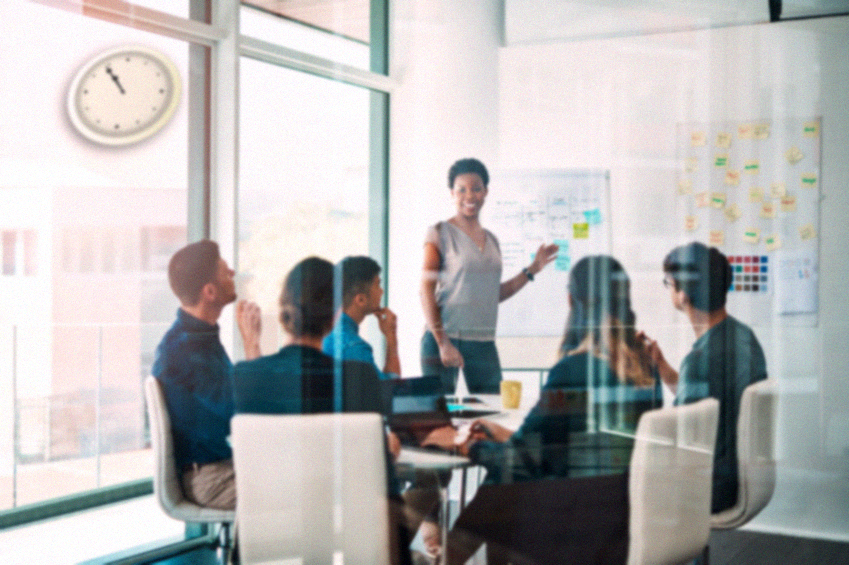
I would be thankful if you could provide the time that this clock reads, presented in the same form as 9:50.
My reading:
10:54
